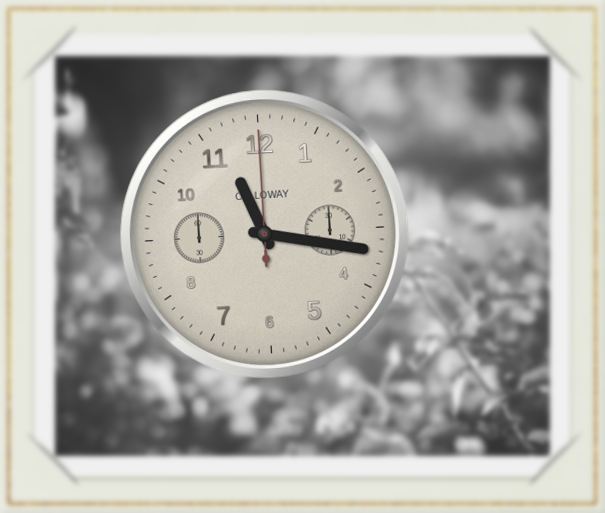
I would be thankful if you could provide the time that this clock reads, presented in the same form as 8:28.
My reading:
11:17
